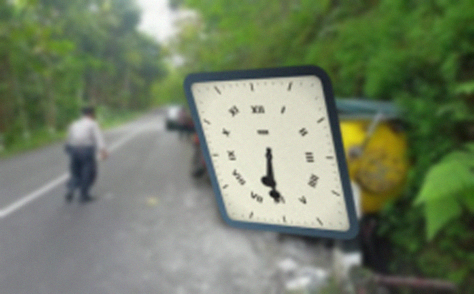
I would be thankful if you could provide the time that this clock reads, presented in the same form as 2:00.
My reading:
6:31
